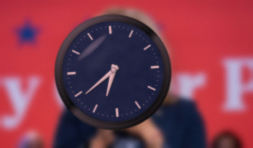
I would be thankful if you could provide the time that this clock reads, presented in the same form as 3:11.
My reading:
6:39
